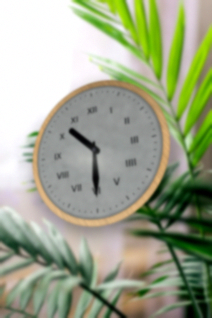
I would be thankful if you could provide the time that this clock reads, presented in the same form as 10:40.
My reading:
10:30
